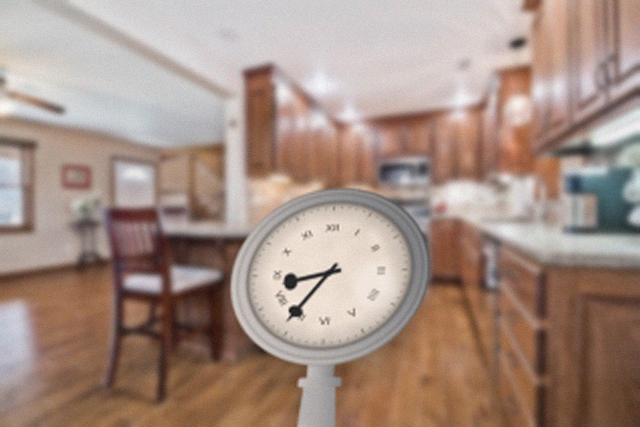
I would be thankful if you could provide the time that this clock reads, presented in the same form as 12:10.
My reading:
8:36
